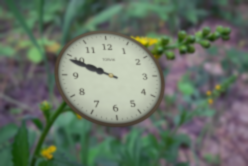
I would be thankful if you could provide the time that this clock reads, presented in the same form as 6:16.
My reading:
9:49
